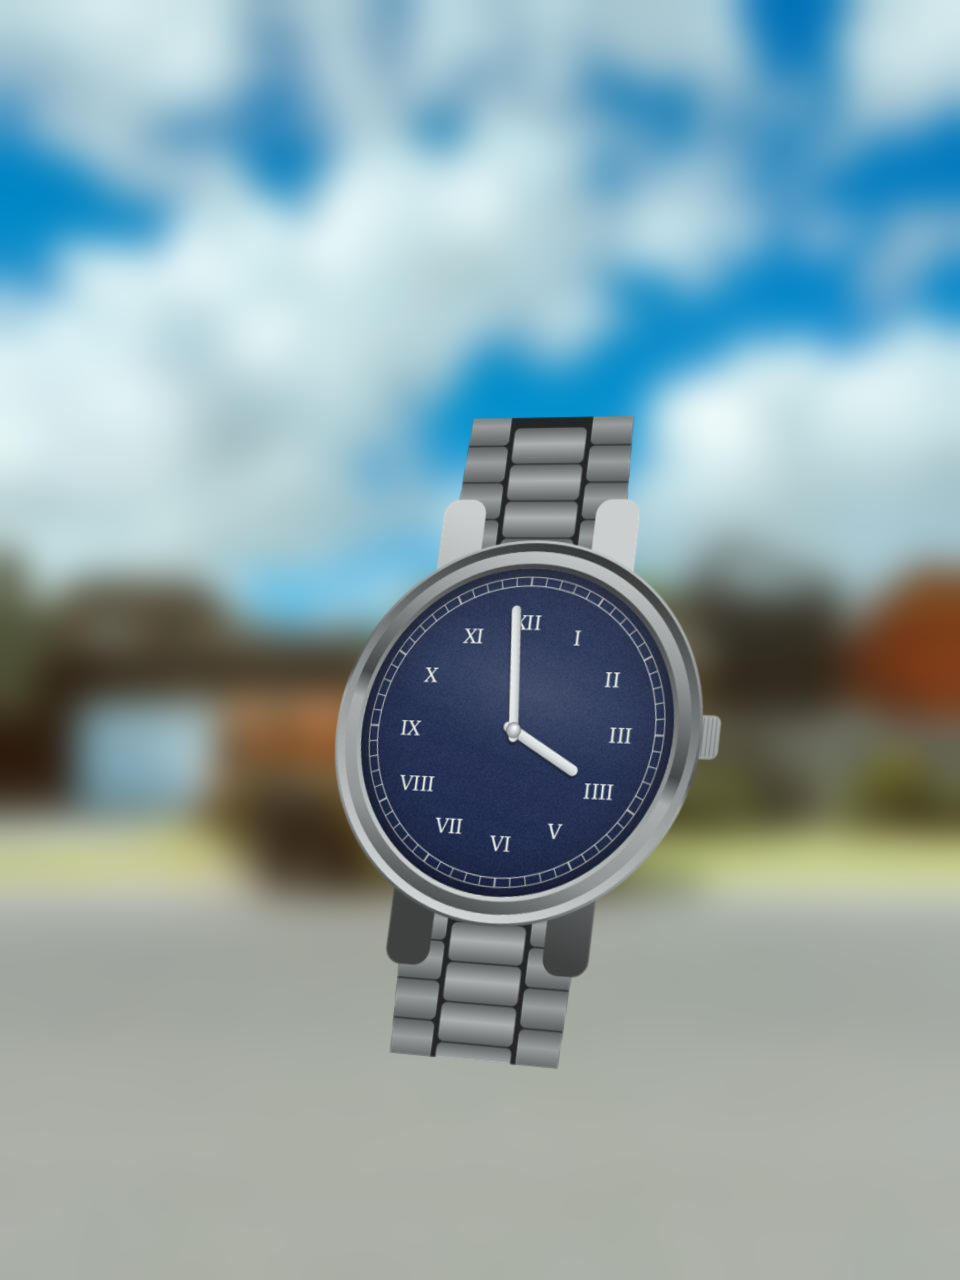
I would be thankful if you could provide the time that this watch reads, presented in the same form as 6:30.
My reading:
3:59
